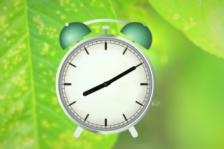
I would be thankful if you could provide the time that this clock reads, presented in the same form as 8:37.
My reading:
8:10
